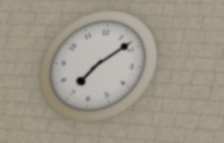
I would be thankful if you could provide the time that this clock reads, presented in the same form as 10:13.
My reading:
7:08
